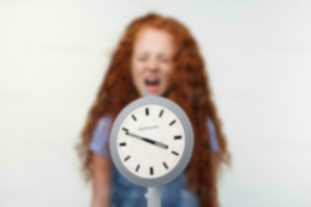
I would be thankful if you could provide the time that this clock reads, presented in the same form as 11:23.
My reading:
3:49
